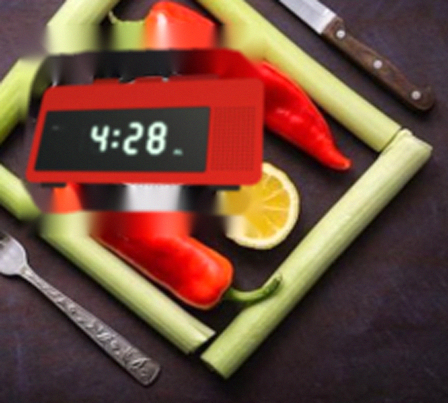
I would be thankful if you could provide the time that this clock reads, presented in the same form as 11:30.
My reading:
4:28
